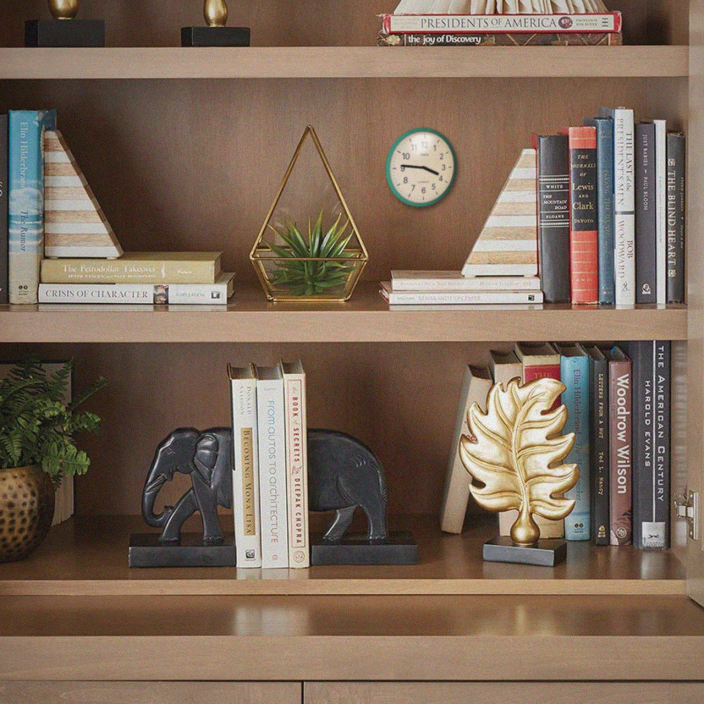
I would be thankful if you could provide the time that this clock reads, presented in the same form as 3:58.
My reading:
3:46
